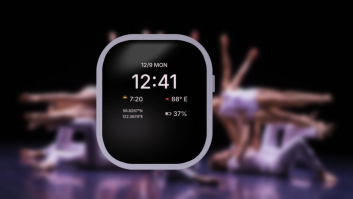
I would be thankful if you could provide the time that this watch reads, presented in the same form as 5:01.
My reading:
12:41
